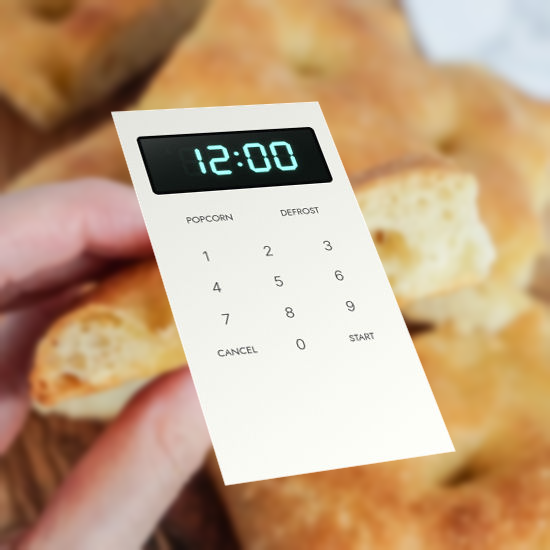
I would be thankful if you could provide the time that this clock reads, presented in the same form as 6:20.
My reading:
12:00
